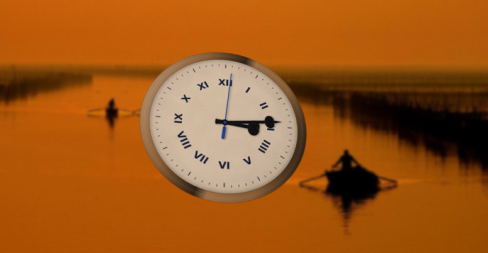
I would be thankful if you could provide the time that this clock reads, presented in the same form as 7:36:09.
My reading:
3:14:01
